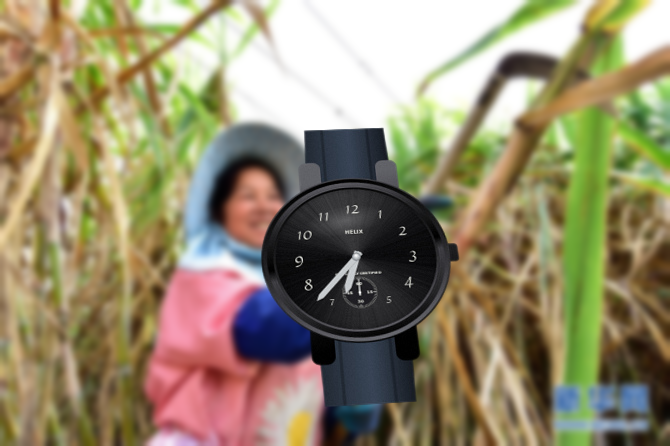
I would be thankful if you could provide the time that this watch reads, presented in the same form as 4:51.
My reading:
6:37
